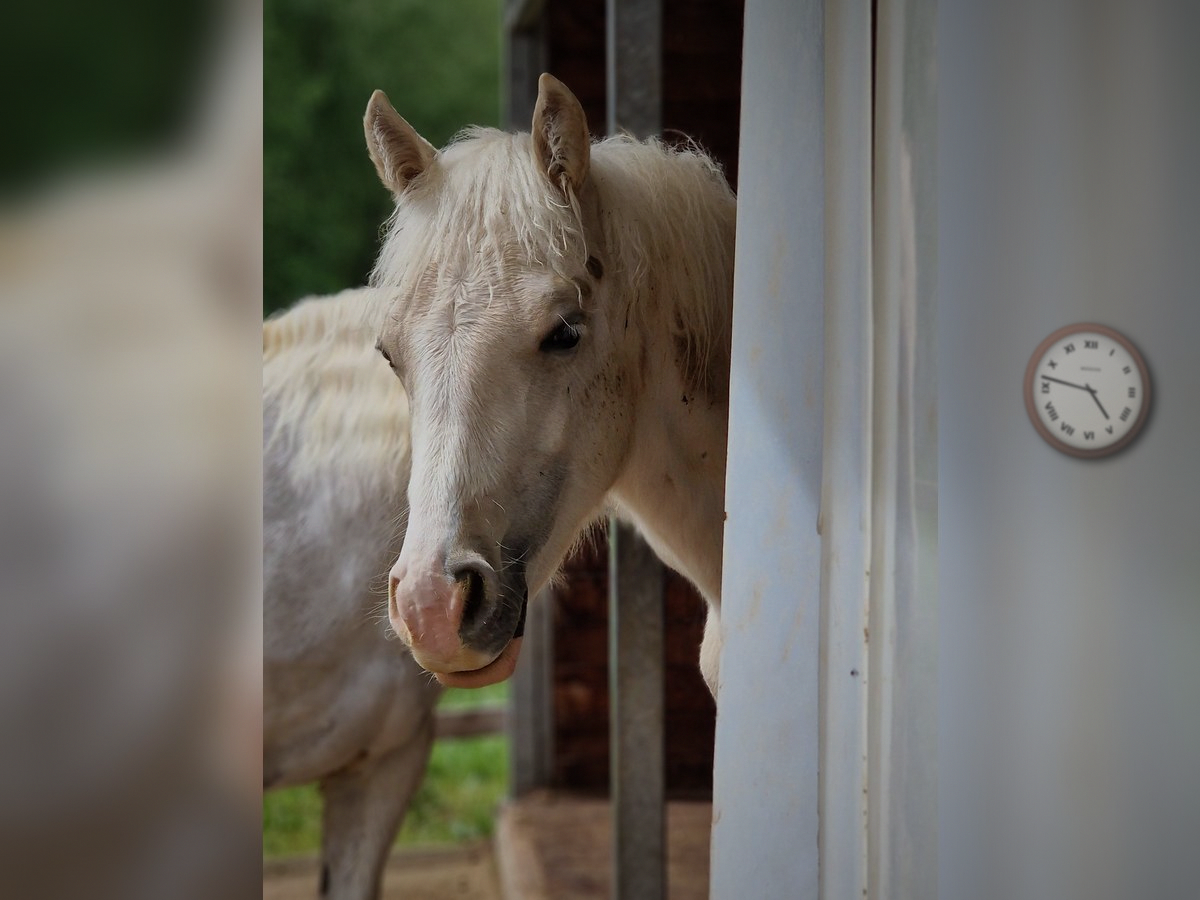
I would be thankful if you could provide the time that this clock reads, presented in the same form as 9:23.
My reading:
4:47
